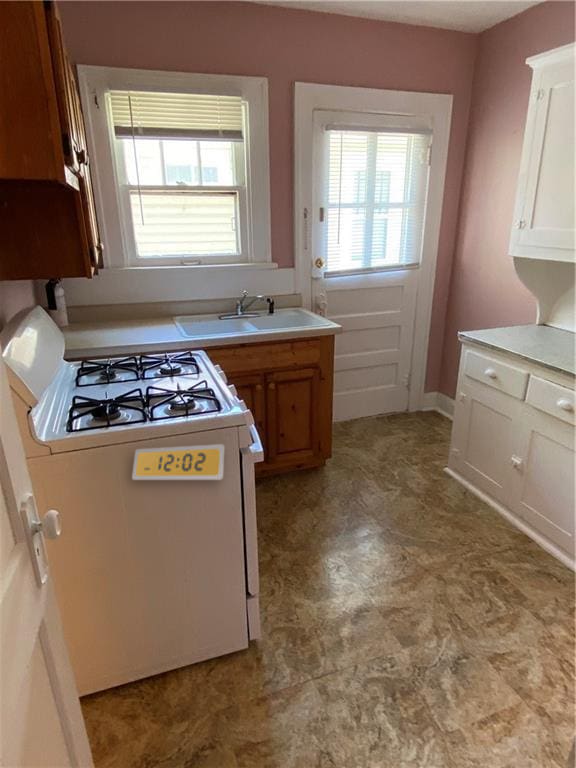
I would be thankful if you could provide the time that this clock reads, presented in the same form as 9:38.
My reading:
12:02
